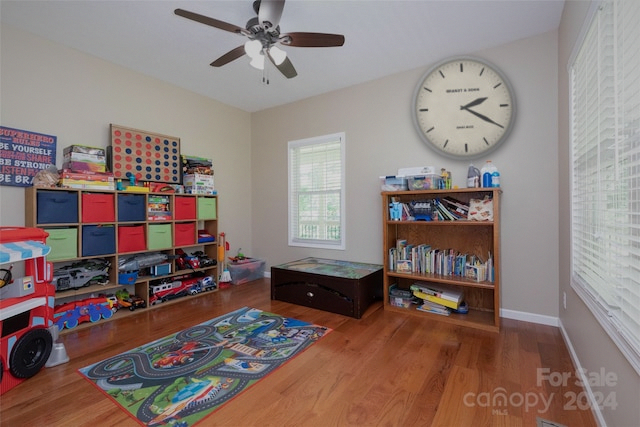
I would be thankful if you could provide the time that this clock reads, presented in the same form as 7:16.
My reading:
2:20
